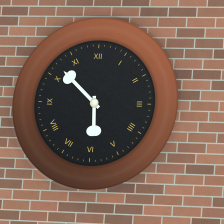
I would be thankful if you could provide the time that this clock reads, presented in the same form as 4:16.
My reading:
5:52
